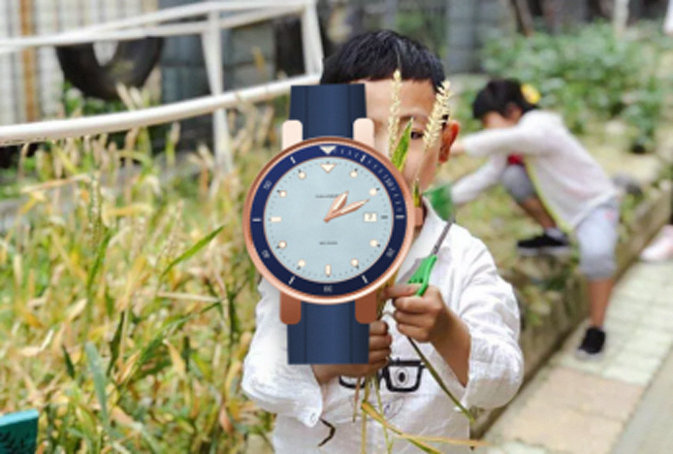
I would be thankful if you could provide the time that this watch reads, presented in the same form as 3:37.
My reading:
1:11
